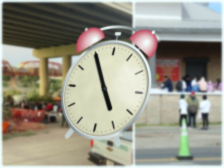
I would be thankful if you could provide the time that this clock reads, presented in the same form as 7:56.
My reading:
4:55
